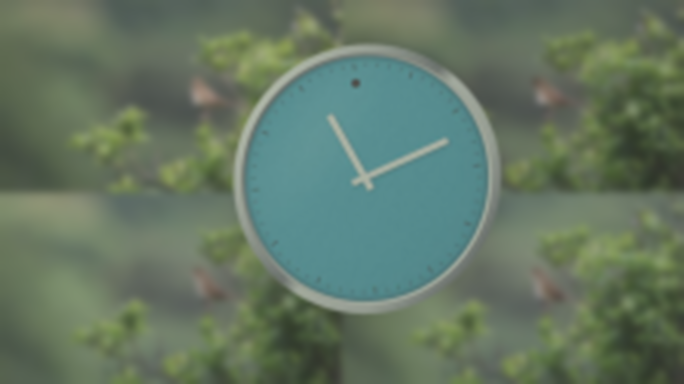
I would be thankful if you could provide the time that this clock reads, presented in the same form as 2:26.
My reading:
11:12
